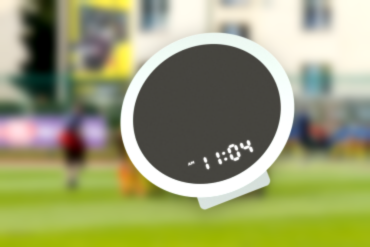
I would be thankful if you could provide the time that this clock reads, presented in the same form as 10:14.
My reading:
11:04
